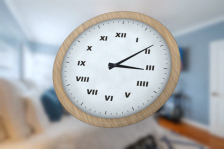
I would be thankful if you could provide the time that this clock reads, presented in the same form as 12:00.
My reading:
3:09
